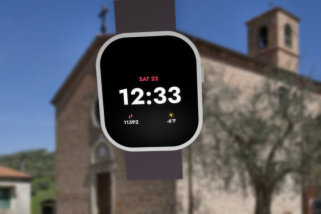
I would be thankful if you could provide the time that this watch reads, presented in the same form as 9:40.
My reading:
12:33
